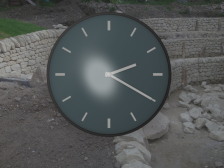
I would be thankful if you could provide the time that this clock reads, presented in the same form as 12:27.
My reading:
2:20
